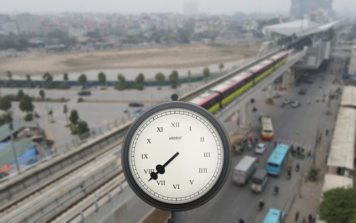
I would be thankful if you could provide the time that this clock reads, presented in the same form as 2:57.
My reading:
7:38
